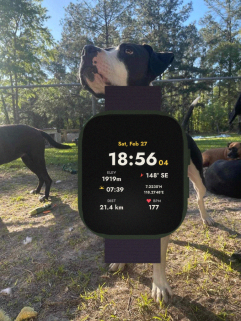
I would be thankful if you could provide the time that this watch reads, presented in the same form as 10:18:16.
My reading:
18:56:04
